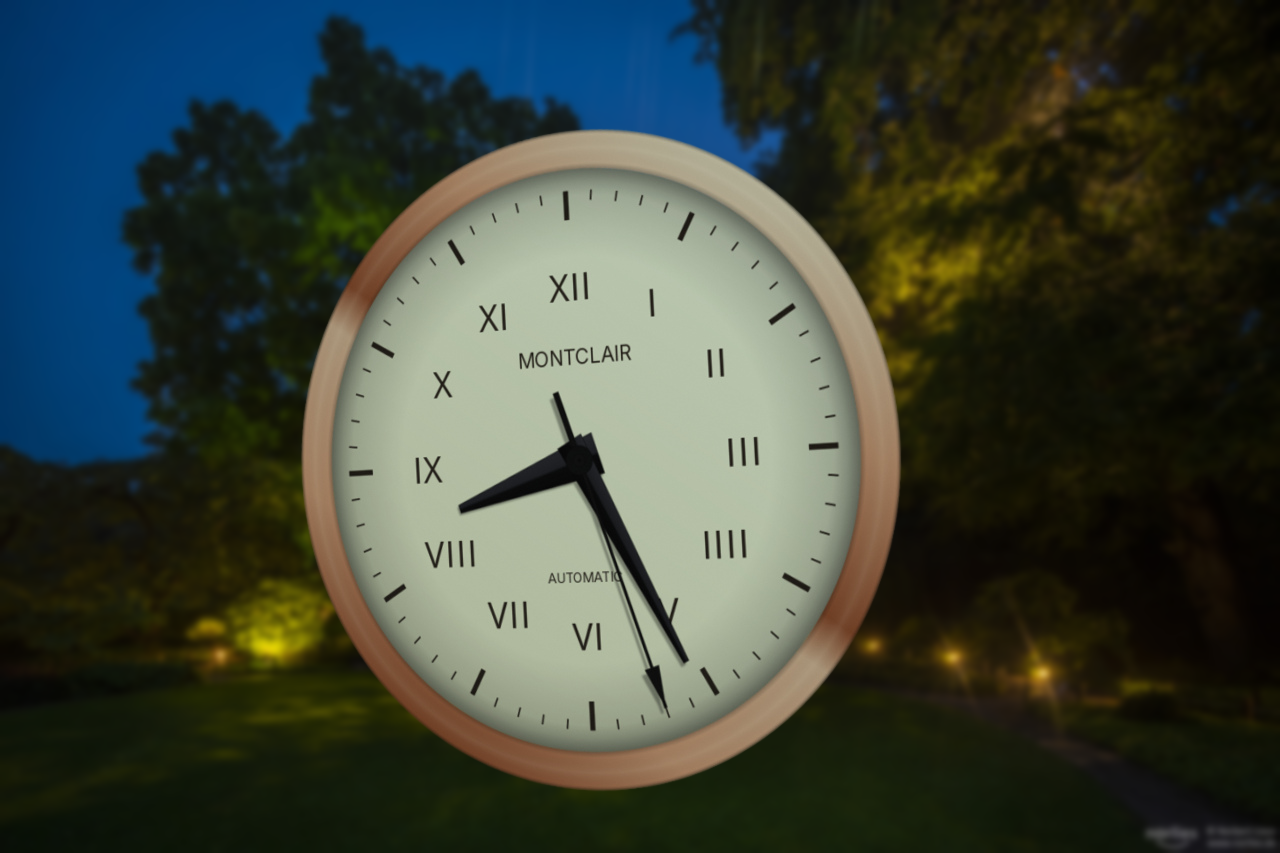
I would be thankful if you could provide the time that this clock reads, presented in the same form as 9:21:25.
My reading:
8:25:27
